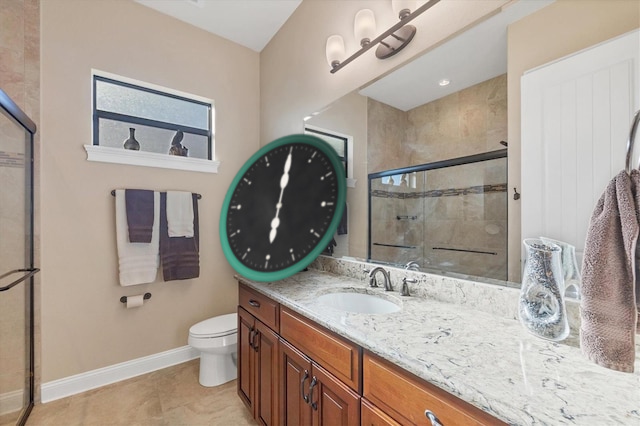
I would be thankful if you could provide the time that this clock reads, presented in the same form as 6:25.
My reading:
6:00
